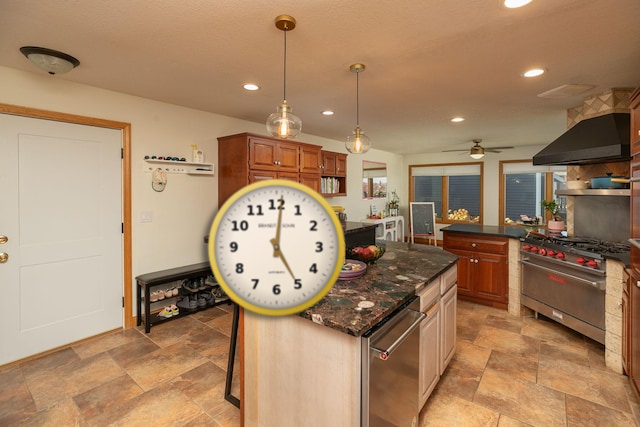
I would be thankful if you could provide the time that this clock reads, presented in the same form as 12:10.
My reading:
5:01
